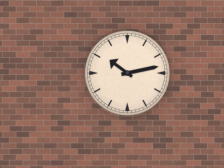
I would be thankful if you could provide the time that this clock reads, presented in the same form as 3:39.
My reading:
10:13
